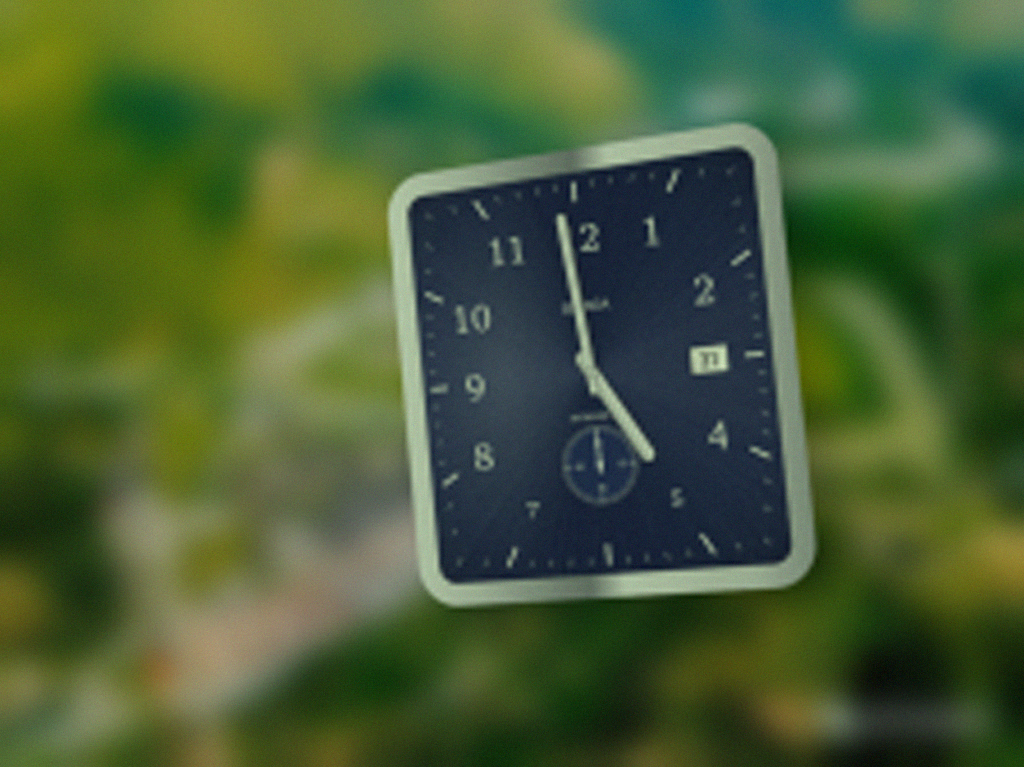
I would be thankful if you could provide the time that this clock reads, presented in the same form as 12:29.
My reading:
4:59
